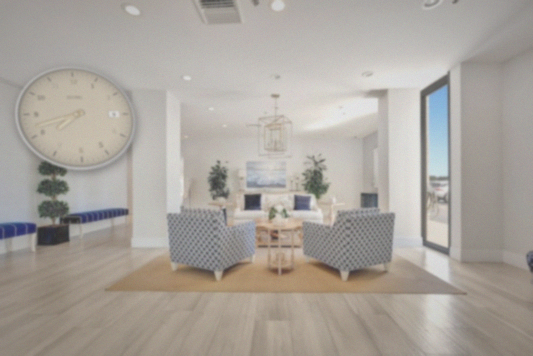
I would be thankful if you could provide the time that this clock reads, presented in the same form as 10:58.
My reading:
7:42
